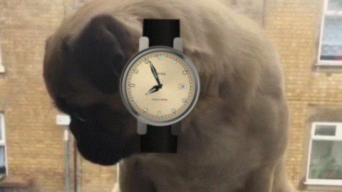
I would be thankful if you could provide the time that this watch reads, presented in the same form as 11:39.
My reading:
7:56
